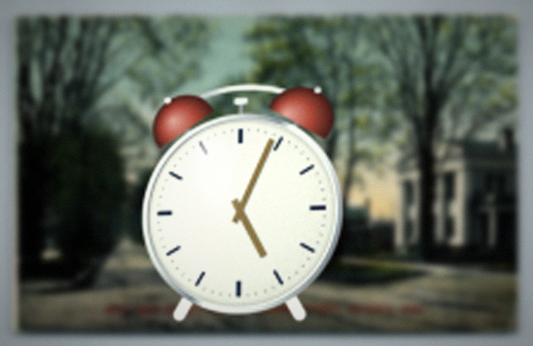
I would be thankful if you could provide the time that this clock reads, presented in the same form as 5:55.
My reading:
5:04
